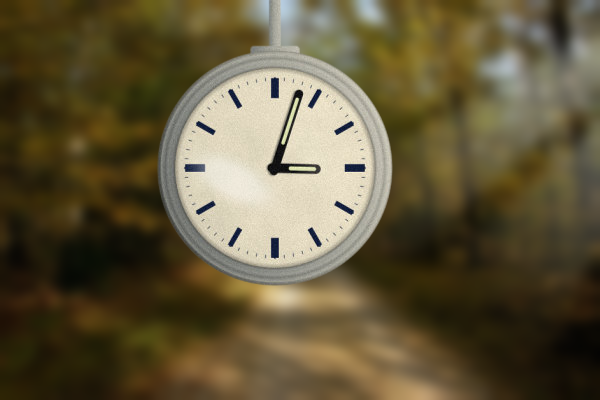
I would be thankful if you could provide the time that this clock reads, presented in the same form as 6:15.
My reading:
3:03
